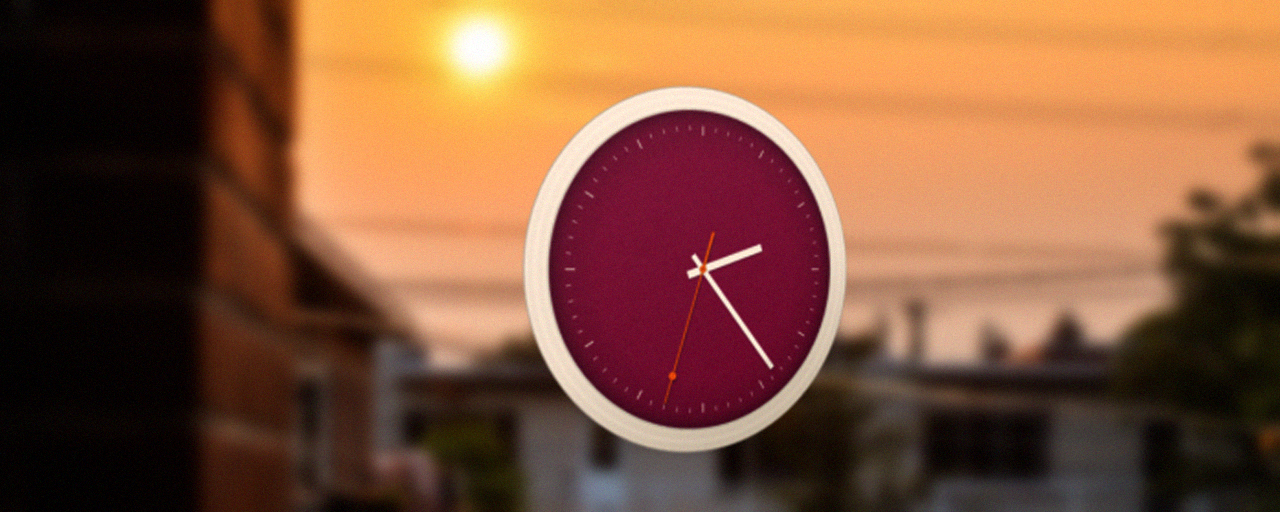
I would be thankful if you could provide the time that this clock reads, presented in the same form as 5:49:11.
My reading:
2:23:33
